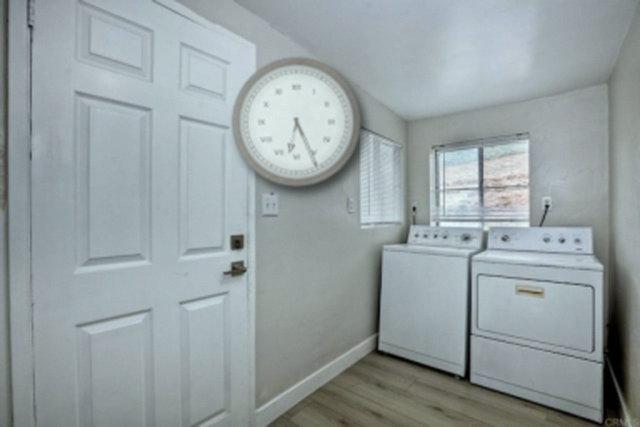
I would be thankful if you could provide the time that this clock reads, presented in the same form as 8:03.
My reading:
6:26
